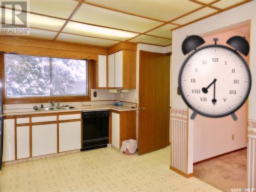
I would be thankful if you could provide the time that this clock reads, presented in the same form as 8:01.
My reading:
7:30
